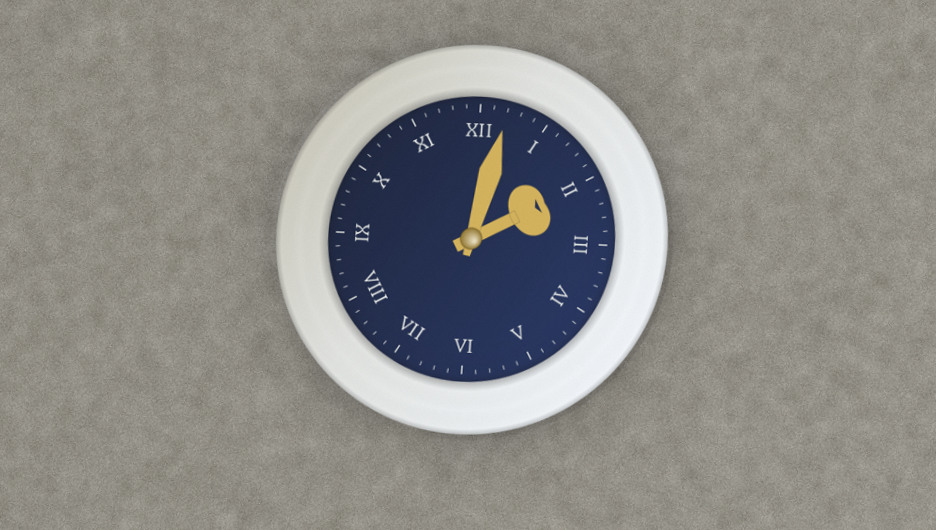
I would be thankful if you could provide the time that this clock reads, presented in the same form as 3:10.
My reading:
2:02
